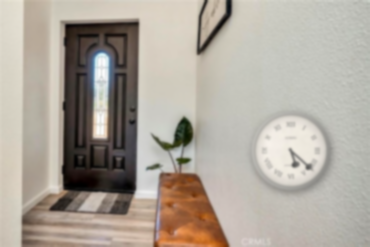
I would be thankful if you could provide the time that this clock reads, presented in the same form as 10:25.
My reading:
5:22
